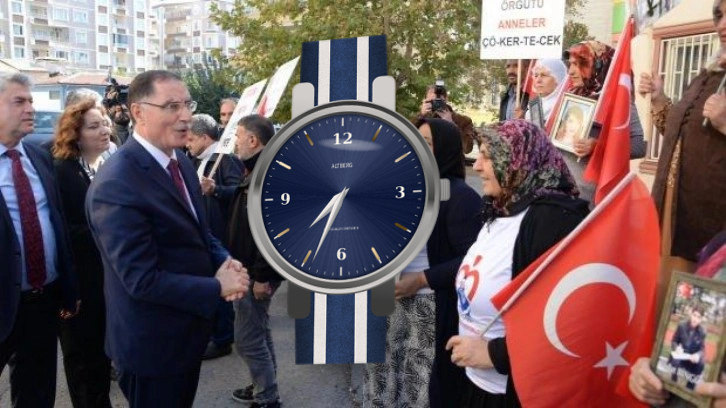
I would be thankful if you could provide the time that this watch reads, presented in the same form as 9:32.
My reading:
7:34
